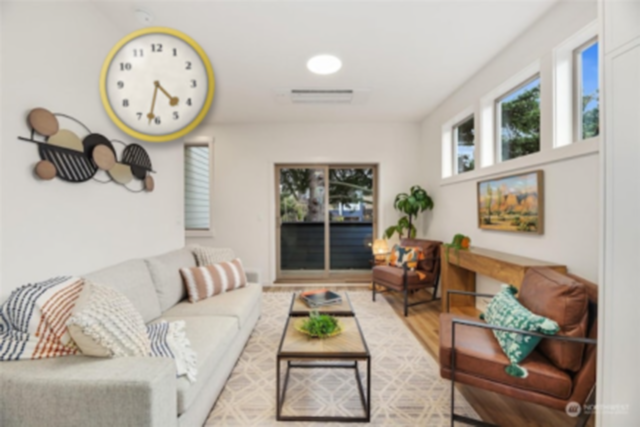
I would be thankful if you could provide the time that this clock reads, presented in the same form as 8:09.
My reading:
4:32
